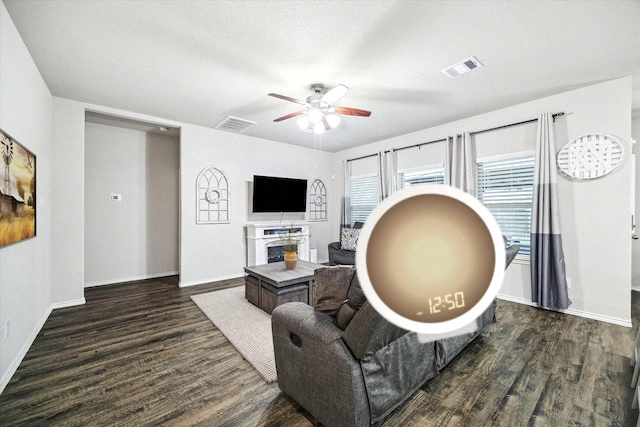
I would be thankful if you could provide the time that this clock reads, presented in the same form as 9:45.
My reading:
12:50
